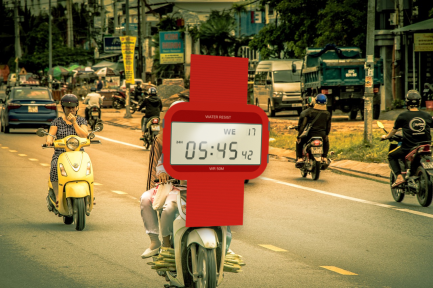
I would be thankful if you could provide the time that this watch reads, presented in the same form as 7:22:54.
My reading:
5:45:42
